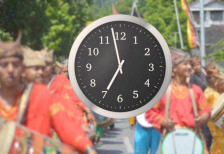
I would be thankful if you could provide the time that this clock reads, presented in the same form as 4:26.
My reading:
6:58
